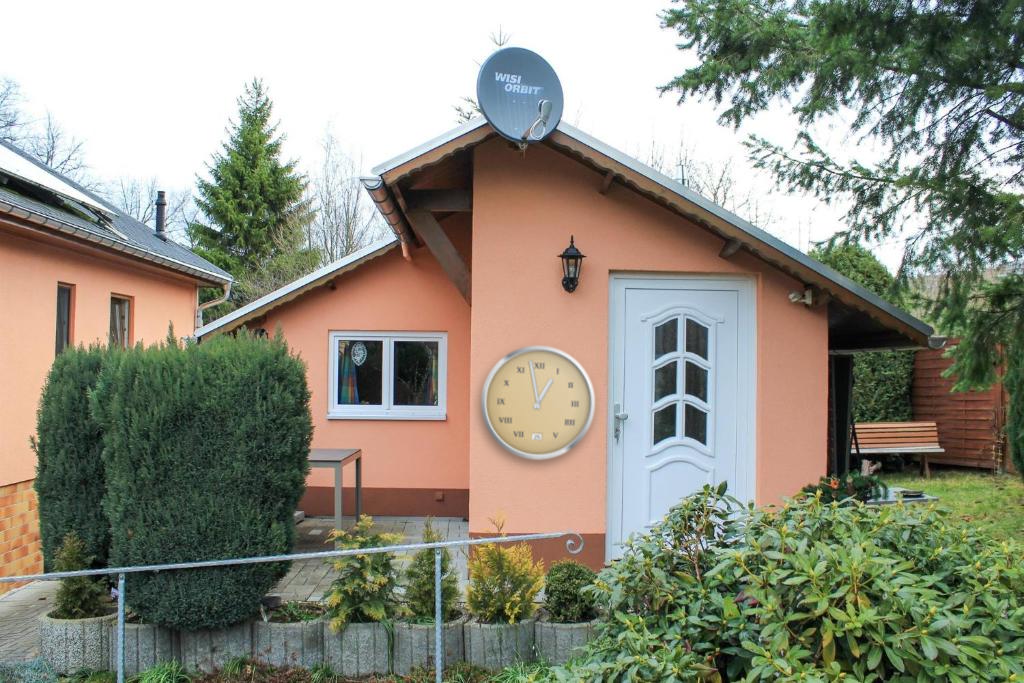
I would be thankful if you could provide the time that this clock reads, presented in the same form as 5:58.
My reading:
12:58
